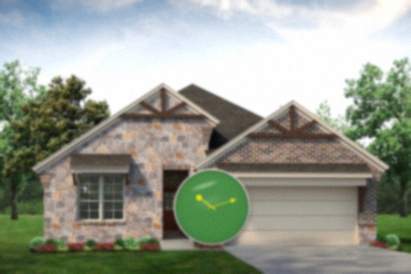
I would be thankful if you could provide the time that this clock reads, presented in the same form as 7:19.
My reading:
10:12
